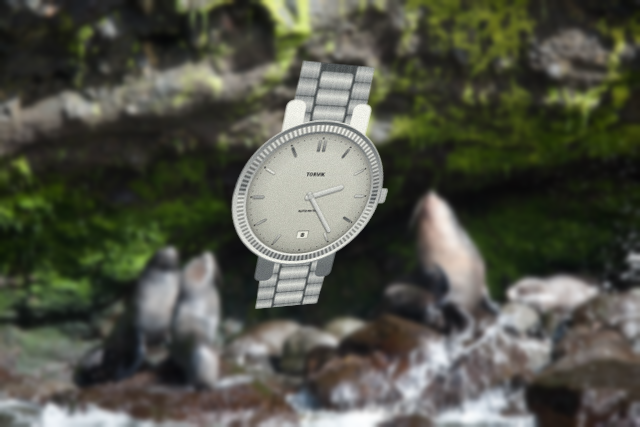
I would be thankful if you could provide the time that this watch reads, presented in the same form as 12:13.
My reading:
2:24
